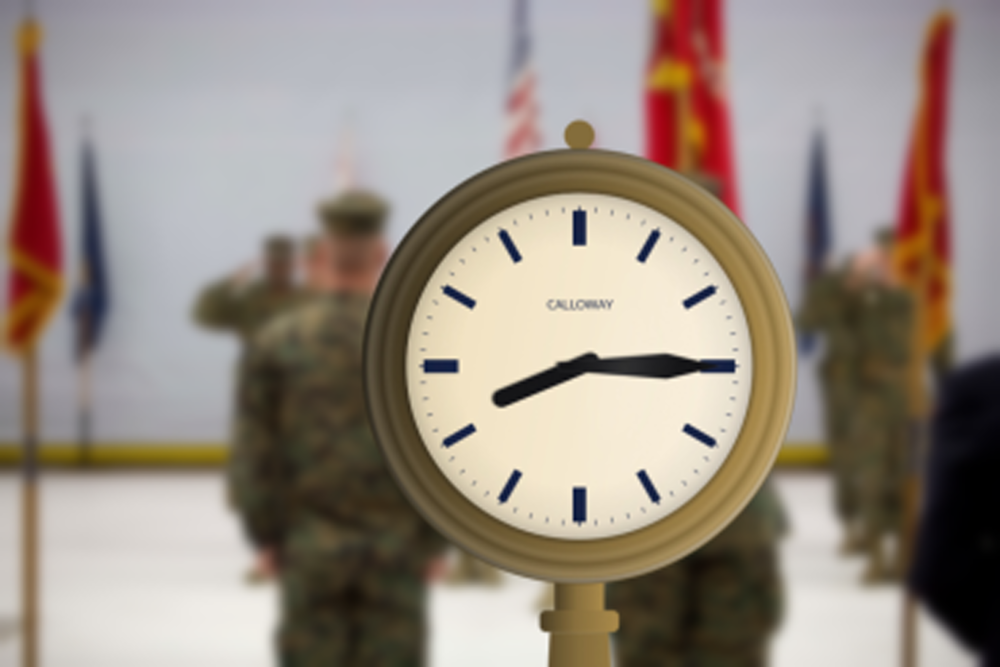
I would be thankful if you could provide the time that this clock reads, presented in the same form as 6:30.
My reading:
8:15
